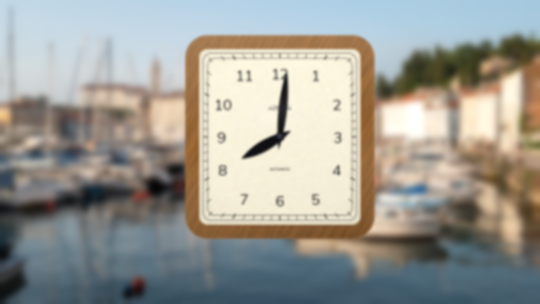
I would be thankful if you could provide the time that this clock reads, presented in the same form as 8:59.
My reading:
8:01
